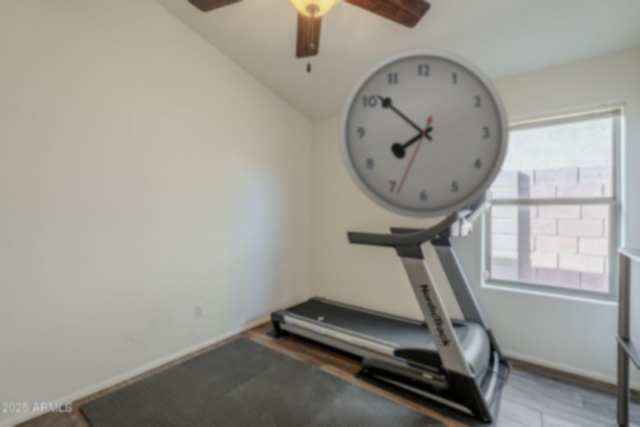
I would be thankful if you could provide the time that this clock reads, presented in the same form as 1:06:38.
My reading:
7:51:34
